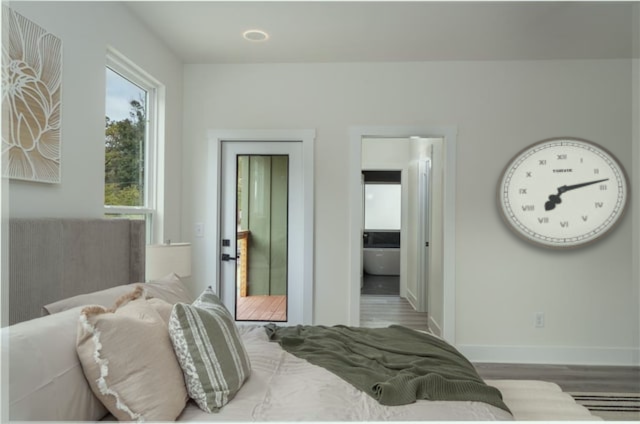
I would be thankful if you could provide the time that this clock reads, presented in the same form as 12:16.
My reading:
7:13
